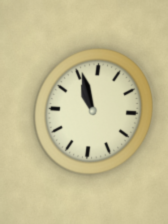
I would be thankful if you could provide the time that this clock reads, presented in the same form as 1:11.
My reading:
10:56
